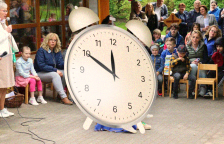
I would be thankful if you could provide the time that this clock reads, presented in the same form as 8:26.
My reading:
11:50
